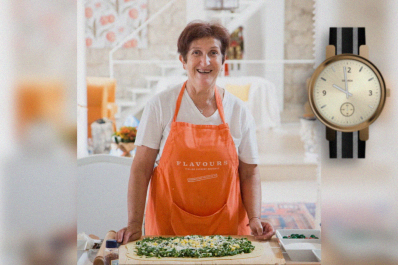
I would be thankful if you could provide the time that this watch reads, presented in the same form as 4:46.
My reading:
9:59
